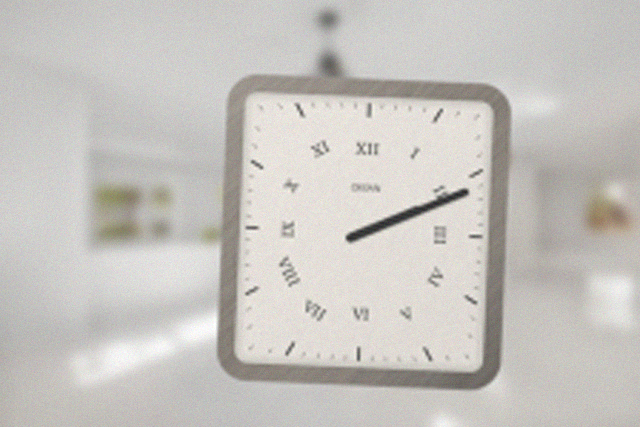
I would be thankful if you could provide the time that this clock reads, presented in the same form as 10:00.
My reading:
2:11
